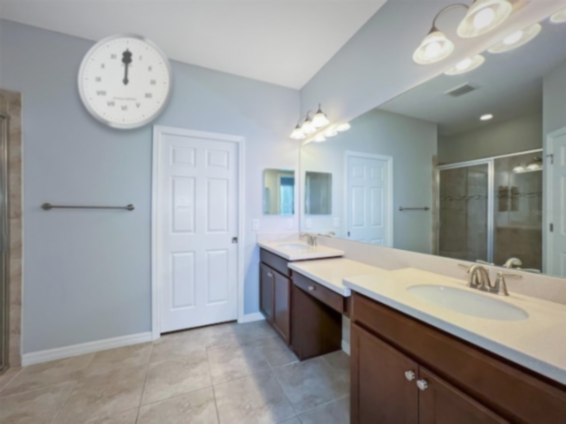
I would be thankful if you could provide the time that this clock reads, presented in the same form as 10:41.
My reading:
12:00
